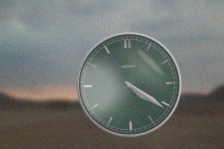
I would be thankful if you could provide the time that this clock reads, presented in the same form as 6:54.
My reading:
4:21
